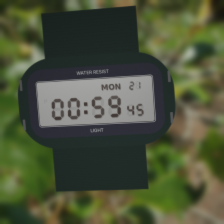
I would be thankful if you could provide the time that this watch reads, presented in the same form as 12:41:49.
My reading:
0:59:45
